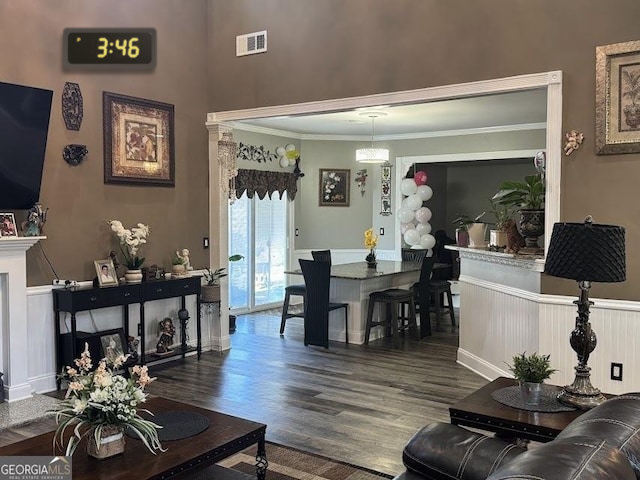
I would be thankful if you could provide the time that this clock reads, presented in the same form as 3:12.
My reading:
3:46
